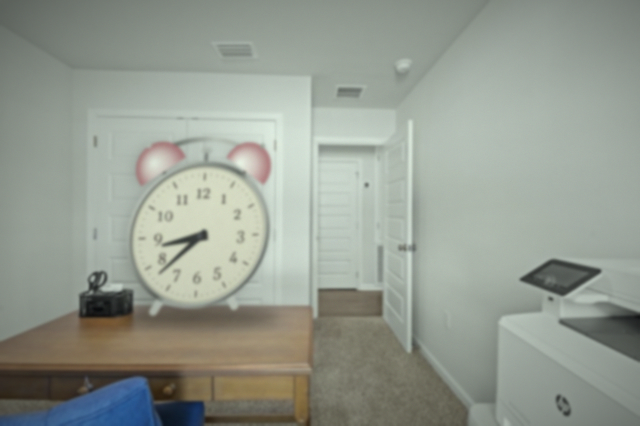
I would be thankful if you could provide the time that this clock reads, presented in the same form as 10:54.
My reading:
8:38
